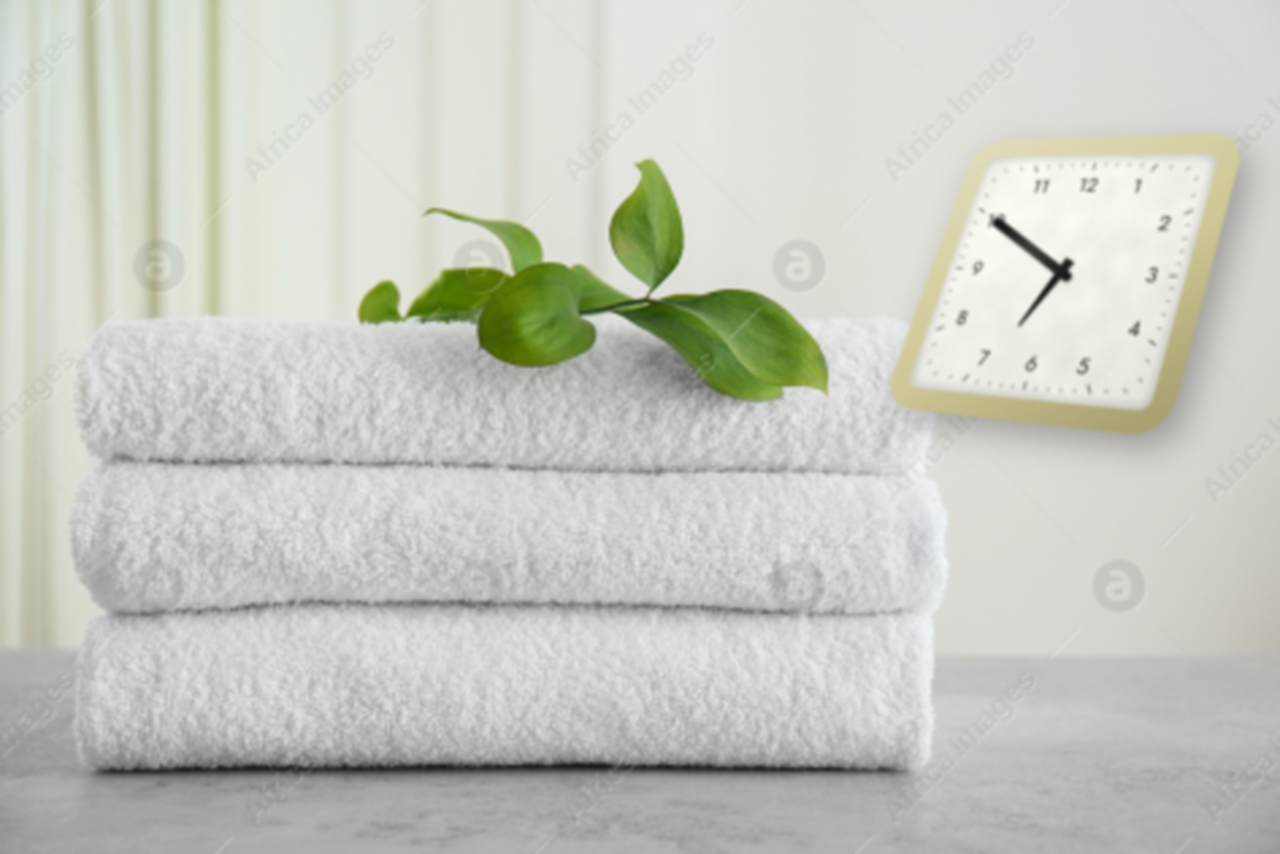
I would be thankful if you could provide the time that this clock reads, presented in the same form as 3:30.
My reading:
6:50
